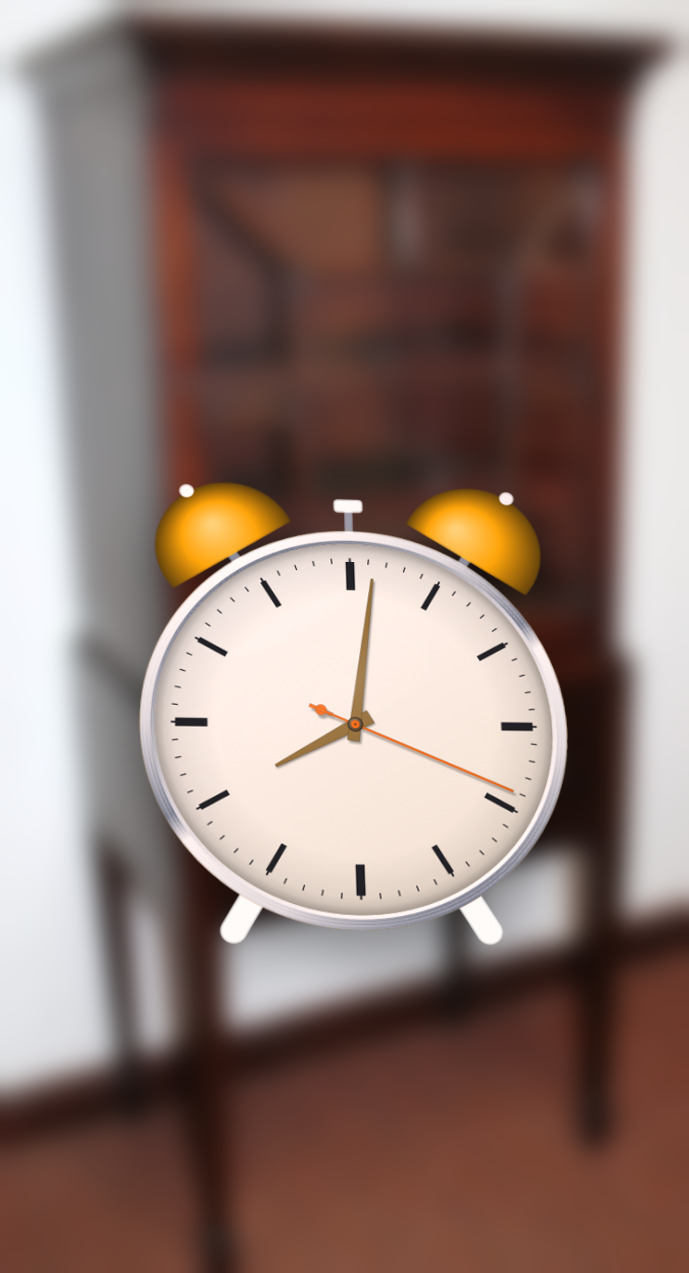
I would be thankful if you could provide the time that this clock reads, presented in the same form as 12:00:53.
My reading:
8:01:19
